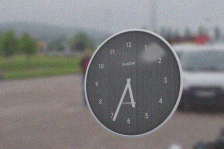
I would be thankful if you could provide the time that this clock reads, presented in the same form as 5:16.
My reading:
5:34
